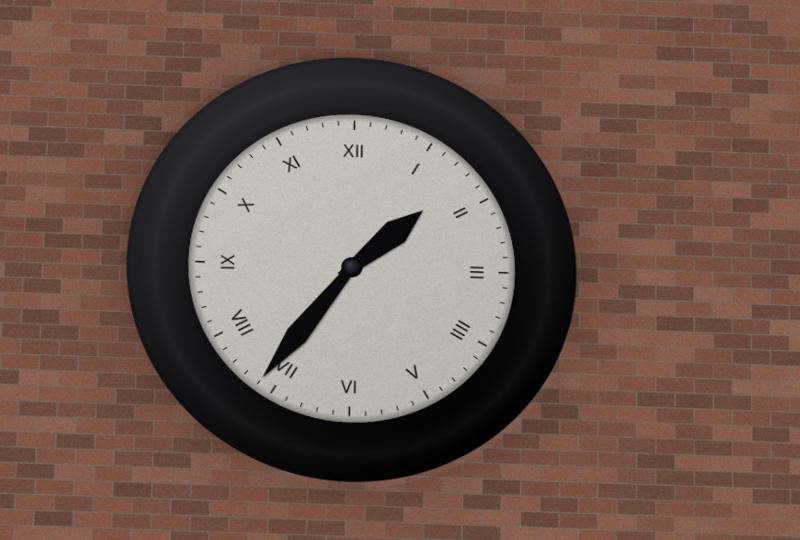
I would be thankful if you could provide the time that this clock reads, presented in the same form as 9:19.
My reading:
1:36
